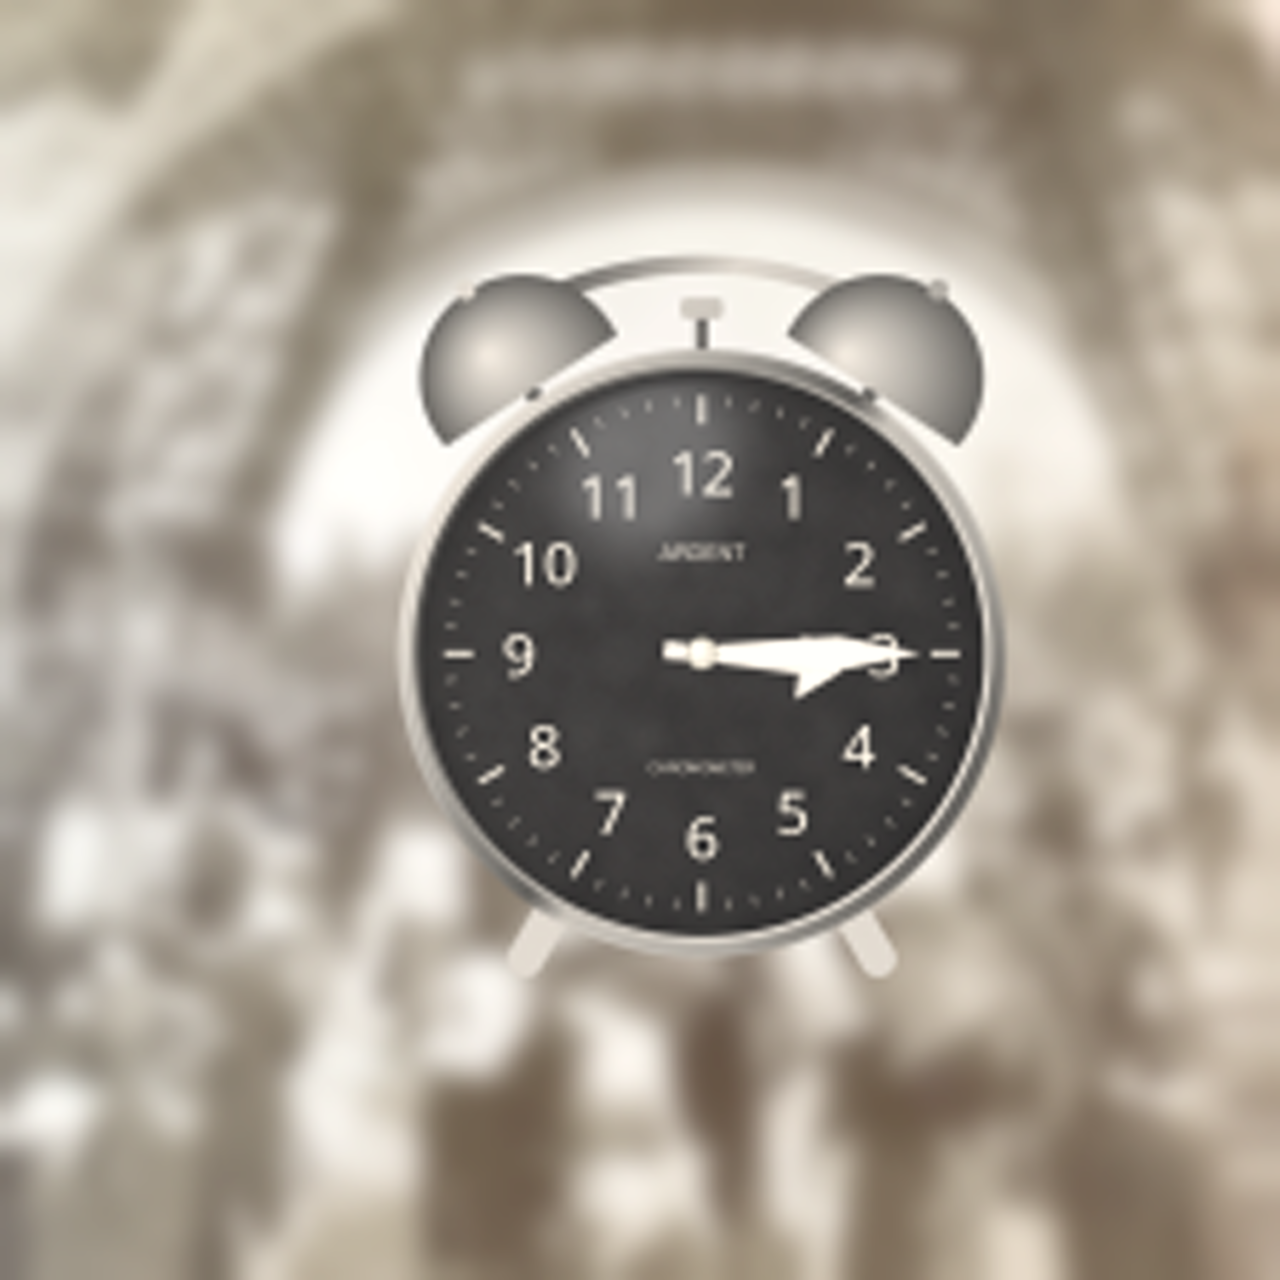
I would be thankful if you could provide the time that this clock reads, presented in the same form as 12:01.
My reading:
3:15
